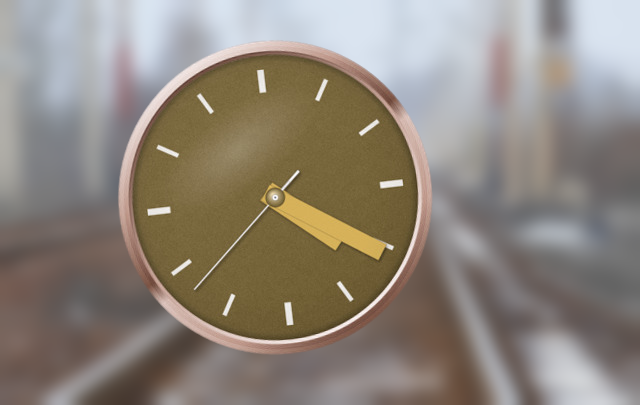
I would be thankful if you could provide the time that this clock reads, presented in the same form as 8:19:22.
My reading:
4:20:38
